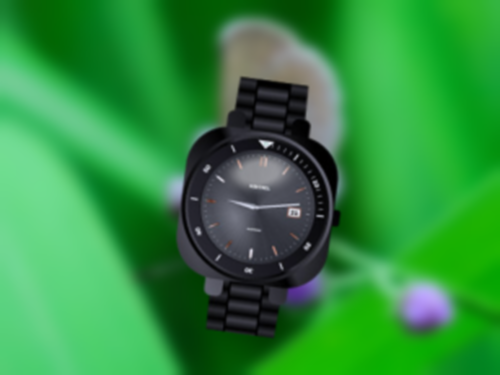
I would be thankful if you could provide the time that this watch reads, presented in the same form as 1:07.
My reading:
9:13
